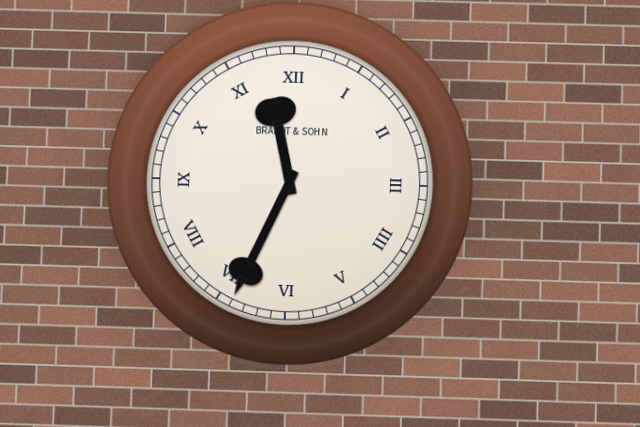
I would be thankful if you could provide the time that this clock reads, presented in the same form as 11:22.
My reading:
11:34
